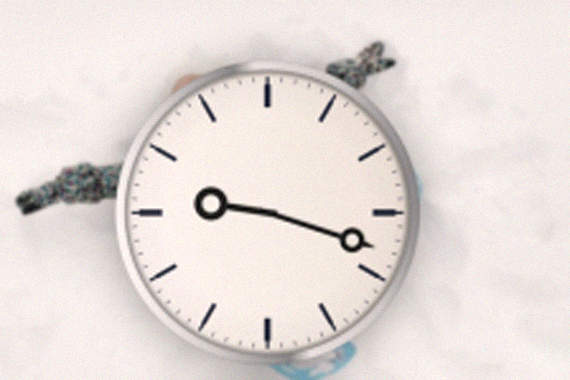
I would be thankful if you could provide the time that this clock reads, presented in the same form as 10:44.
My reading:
9:18
